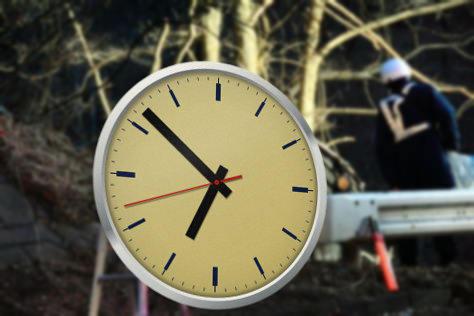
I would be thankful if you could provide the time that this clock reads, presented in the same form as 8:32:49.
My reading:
6:51:42
